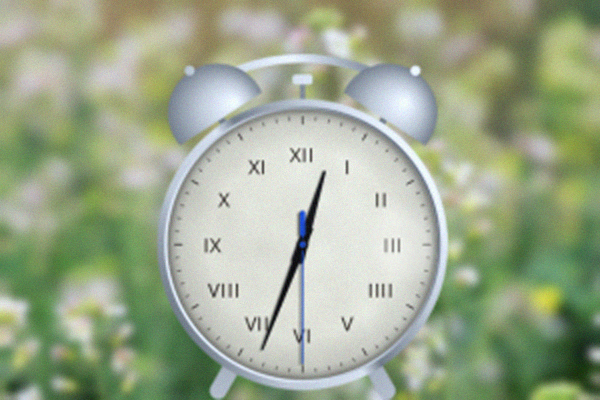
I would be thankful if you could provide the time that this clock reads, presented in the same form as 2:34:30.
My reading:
12:33:30
